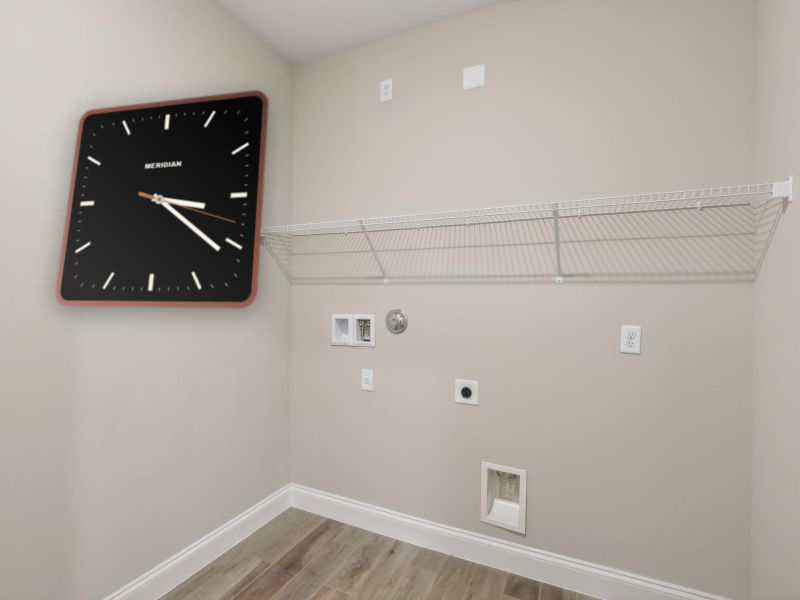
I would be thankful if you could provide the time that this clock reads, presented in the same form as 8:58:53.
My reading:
3:21:18
